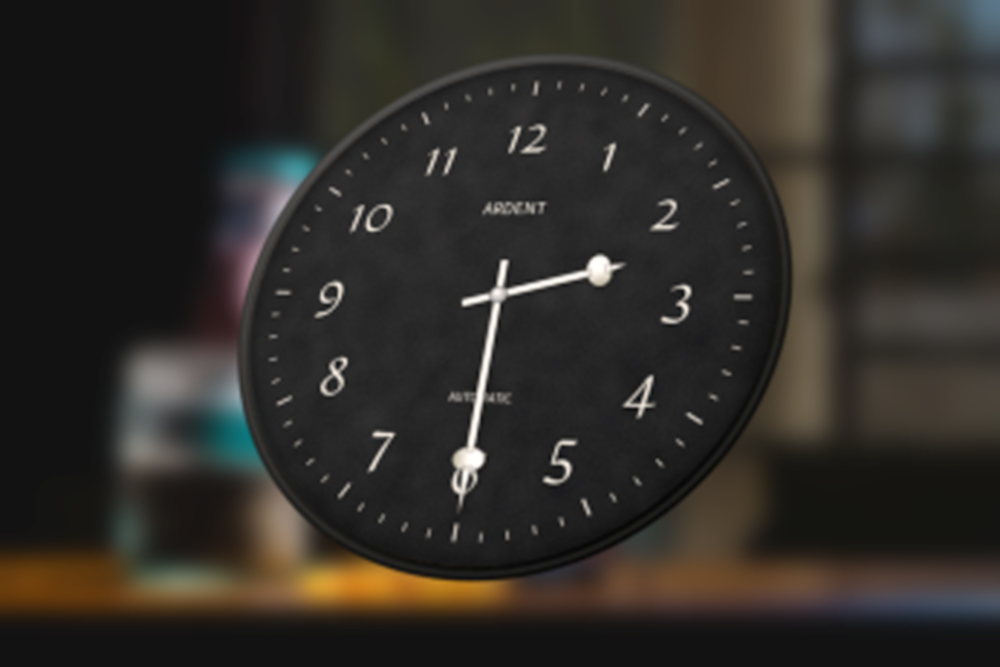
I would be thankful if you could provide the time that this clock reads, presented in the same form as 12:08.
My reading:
2:30
